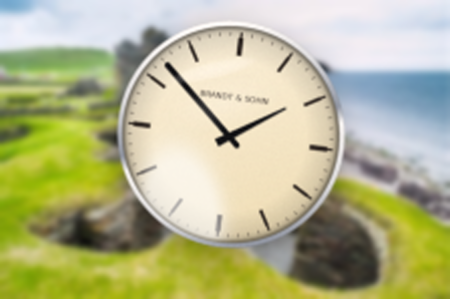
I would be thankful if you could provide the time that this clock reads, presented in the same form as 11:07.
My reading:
1:52
